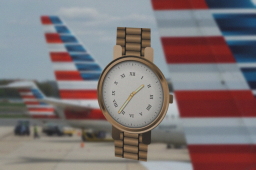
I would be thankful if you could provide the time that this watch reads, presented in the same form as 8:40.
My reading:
1:36
